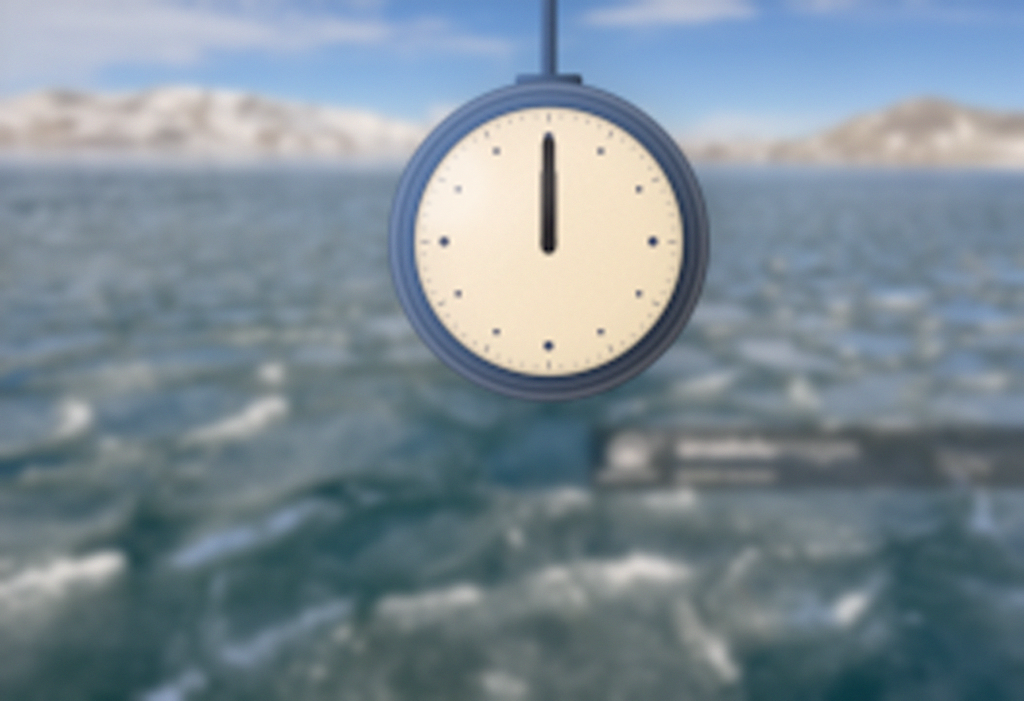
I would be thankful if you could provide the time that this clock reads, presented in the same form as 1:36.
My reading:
12:00
